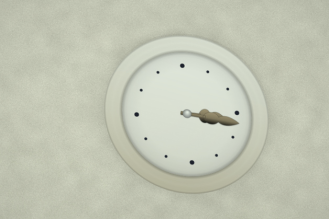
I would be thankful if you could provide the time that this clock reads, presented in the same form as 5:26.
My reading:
3:17
